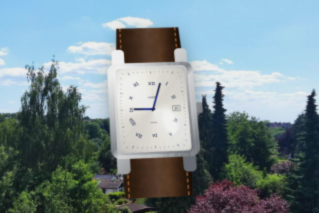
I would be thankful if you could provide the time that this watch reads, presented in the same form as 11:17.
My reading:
9:03
